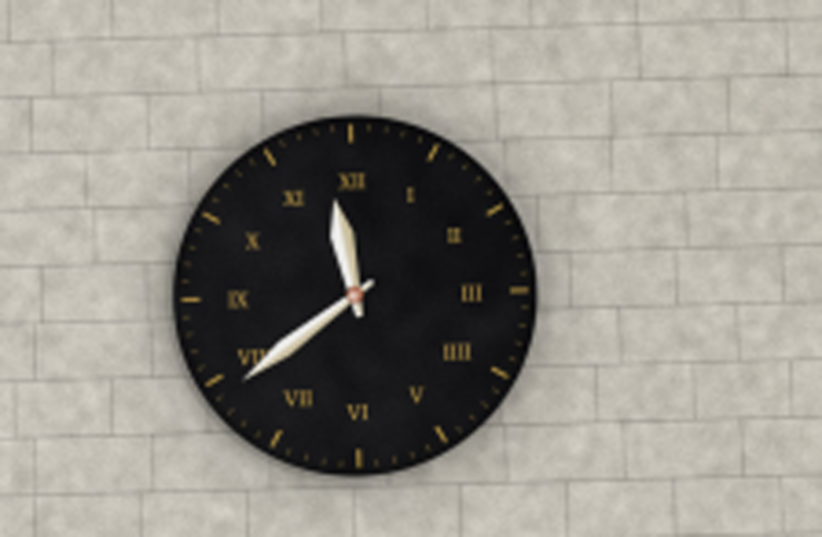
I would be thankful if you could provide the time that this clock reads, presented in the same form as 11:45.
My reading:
11:39
